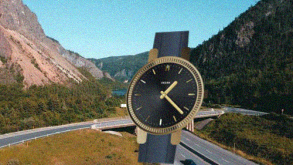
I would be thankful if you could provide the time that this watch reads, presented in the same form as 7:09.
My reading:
1:22
